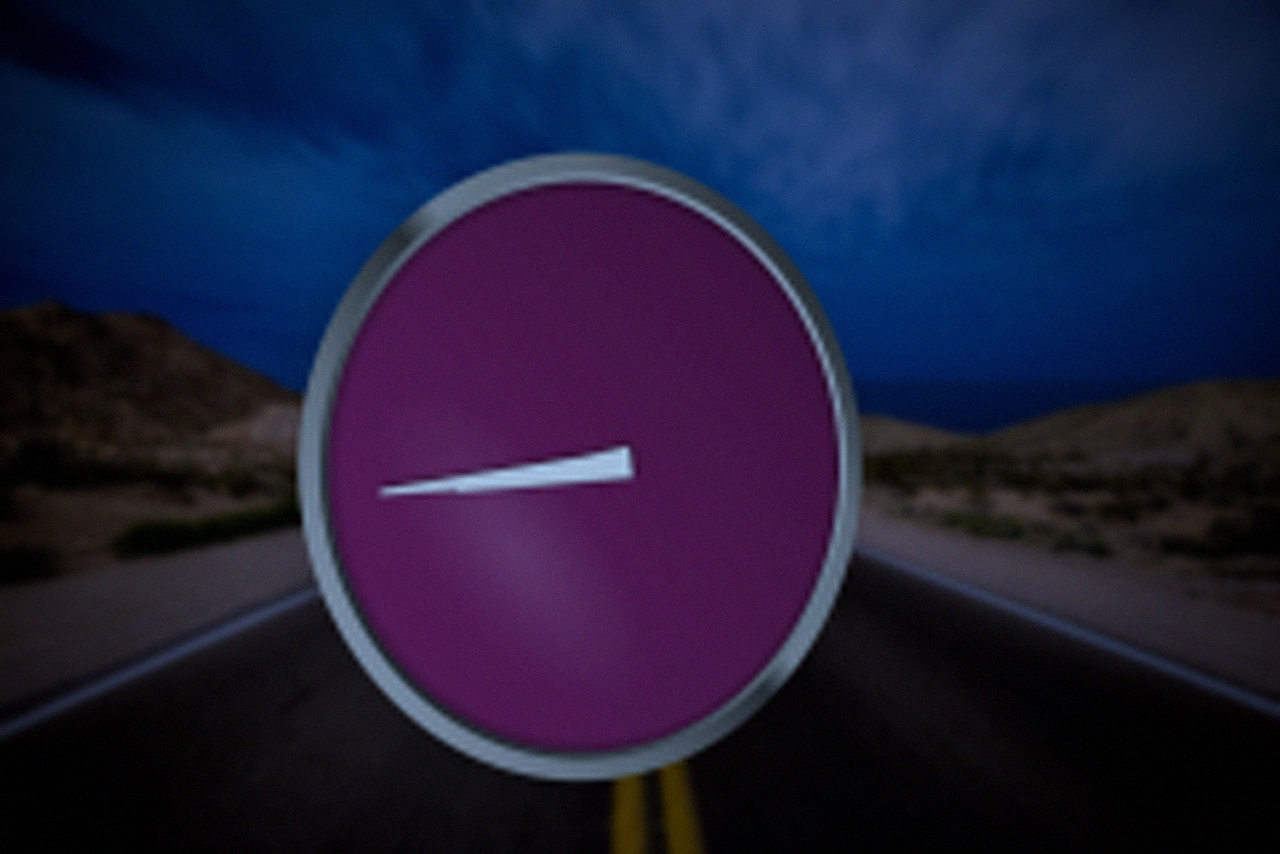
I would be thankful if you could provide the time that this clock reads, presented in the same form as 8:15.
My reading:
8:44
